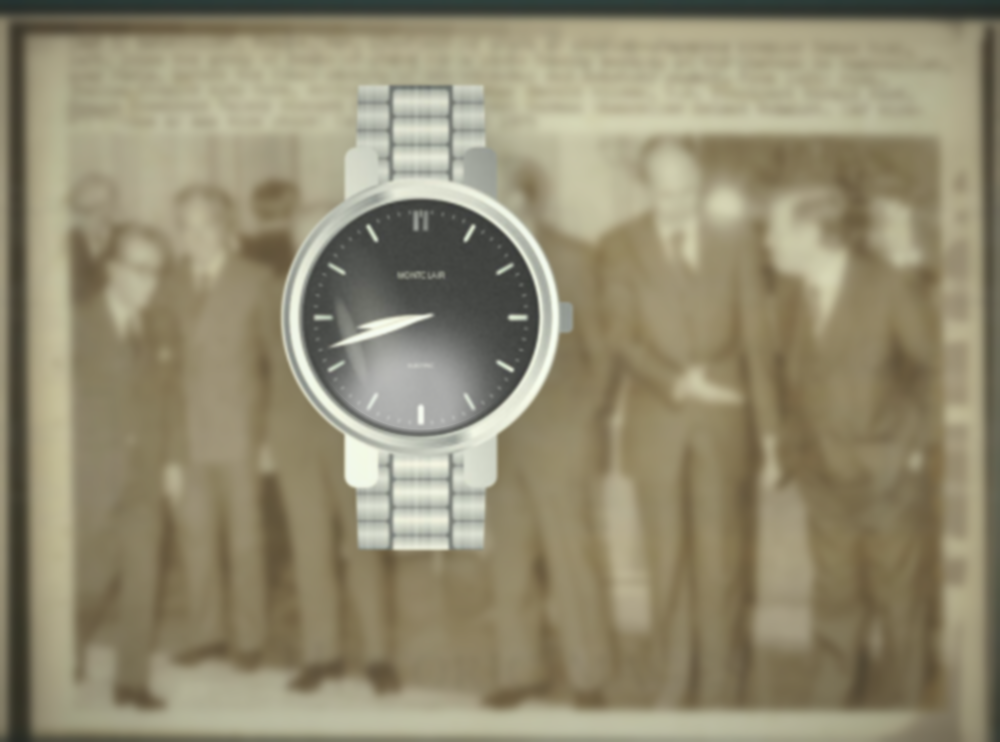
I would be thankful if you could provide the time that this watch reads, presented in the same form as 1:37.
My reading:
8:42
